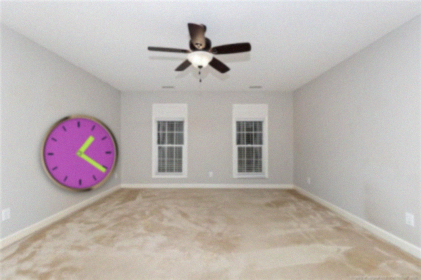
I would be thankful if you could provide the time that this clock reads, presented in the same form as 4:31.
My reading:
1:21
